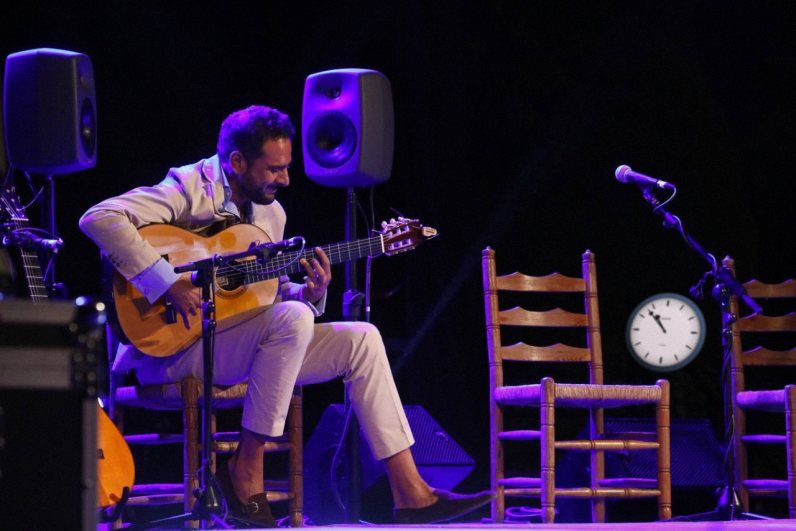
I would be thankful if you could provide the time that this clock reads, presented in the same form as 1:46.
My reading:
10:53
